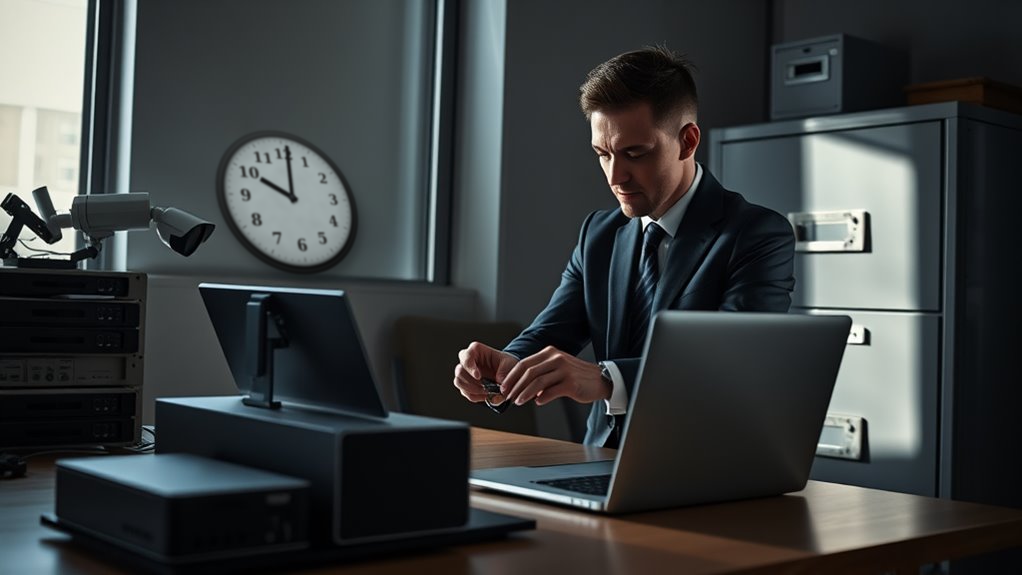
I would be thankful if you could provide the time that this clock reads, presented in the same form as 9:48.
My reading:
10:01
